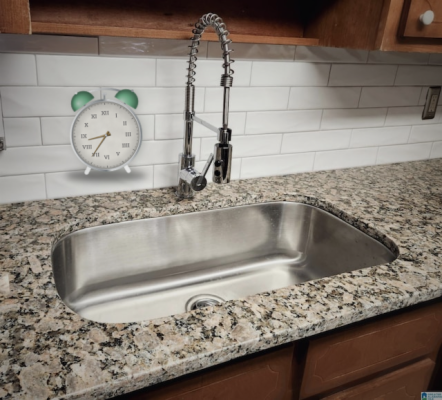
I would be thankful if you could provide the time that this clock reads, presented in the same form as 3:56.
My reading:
8:36
